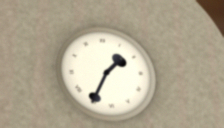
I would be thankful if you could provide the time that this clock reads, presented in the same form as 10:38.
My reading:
1:35
